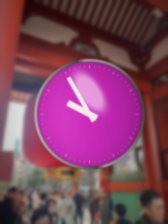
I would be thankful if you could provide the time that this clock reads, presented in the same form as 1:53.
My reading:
9:55
